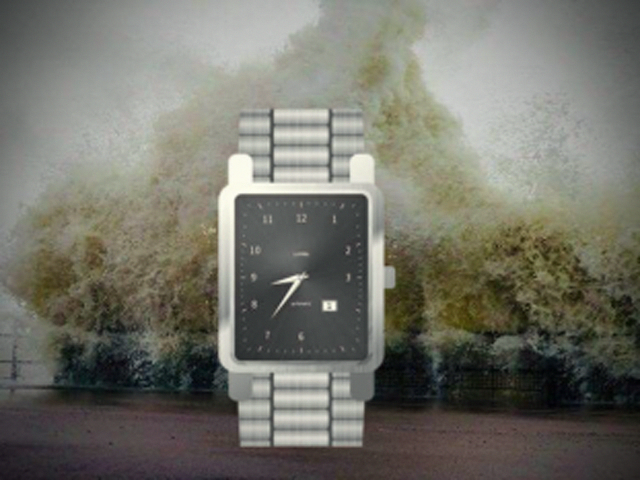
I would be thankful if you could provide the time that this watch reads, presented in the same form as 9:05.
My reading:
8:36
